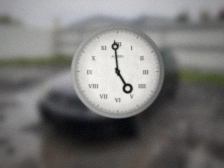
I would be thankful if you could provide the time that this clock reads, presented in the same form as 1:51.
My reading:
4:59
